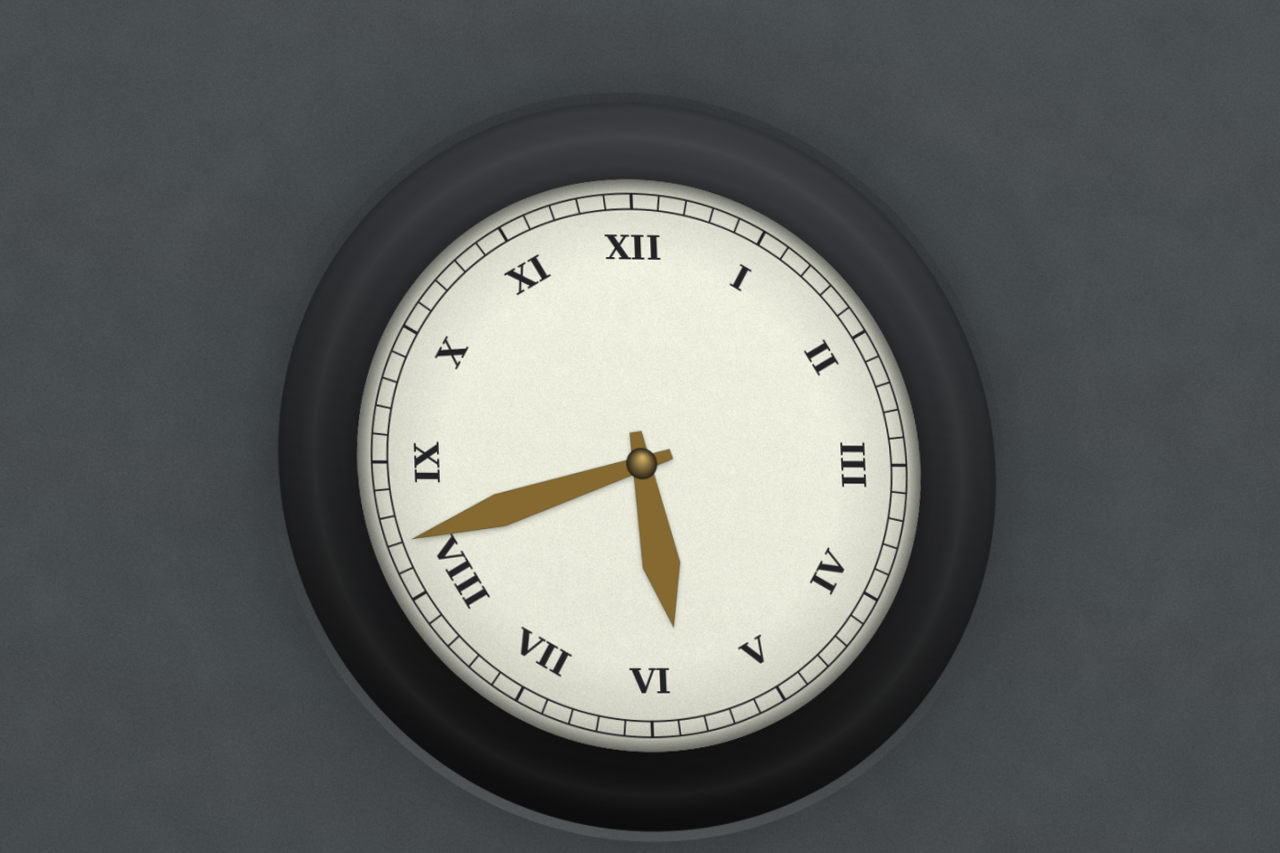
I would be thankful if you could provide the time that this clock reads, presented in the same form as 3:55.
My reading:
5:42
